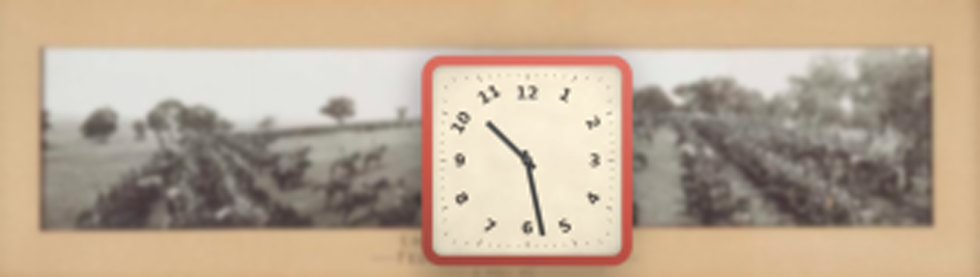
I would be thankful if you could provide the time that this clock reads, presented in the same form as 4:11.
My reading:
10:28
